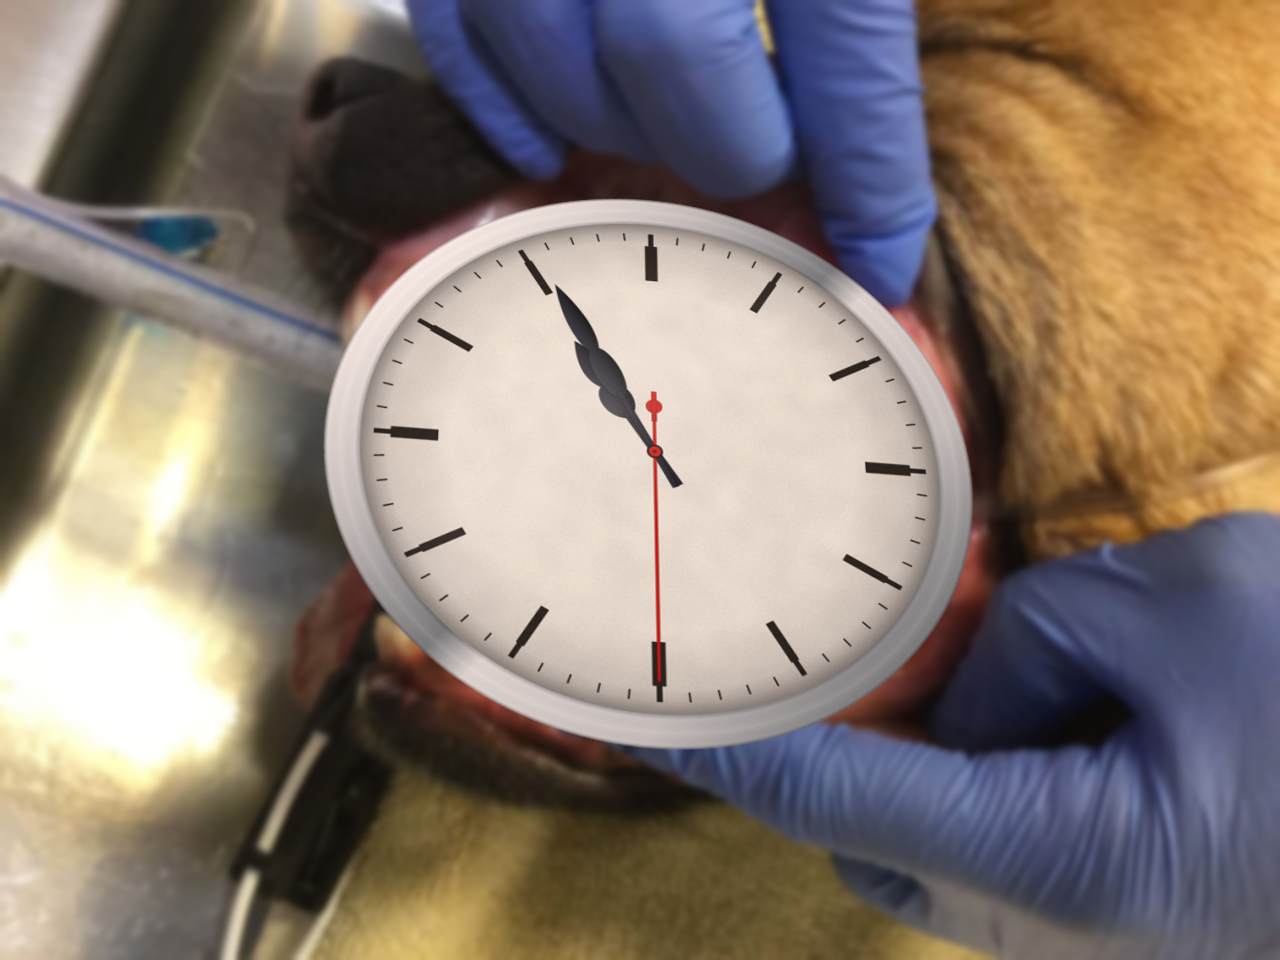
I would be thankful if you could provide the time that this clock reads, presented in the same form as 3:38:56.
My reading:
10:55:30
